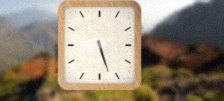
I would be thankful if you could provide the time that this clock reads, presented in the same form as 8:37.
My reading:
5:27
